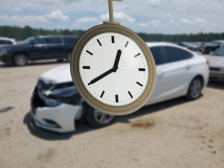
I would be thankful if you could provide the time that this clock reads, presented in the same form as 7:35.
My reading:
12:40
